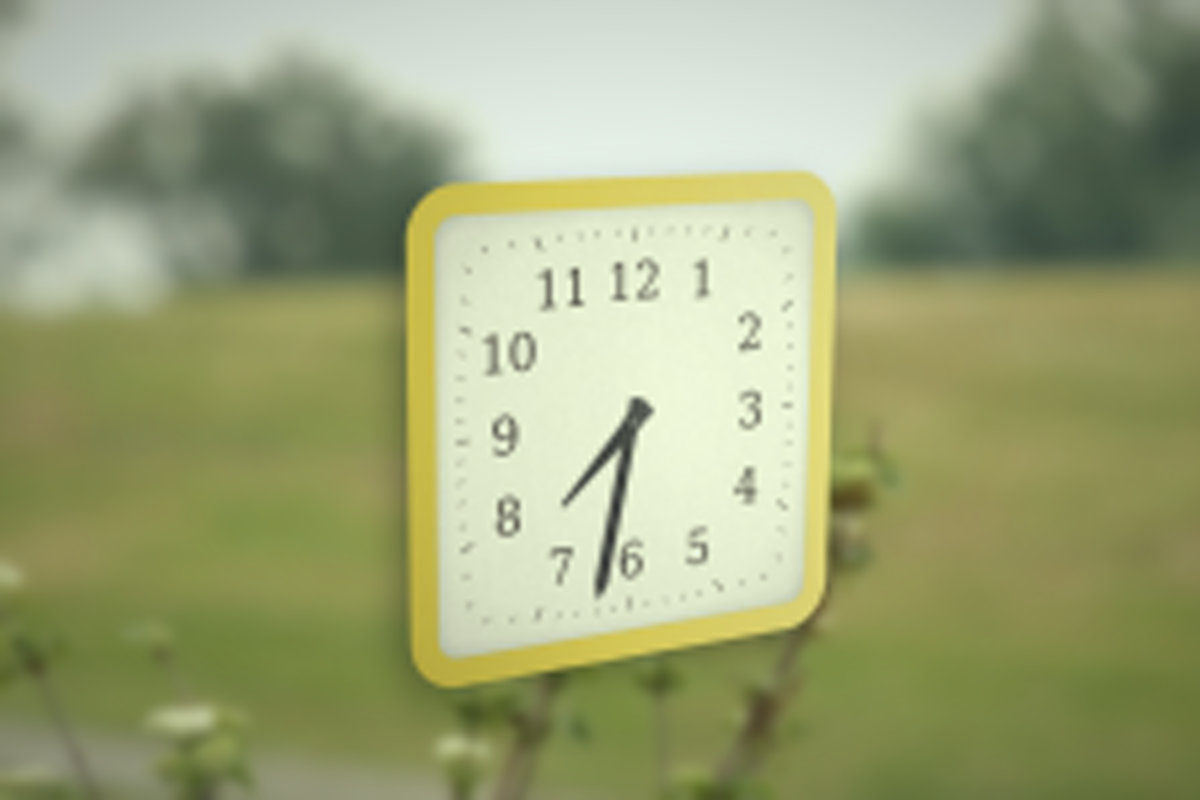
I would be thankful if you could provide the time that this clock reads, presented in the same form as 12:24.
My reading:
7:32
